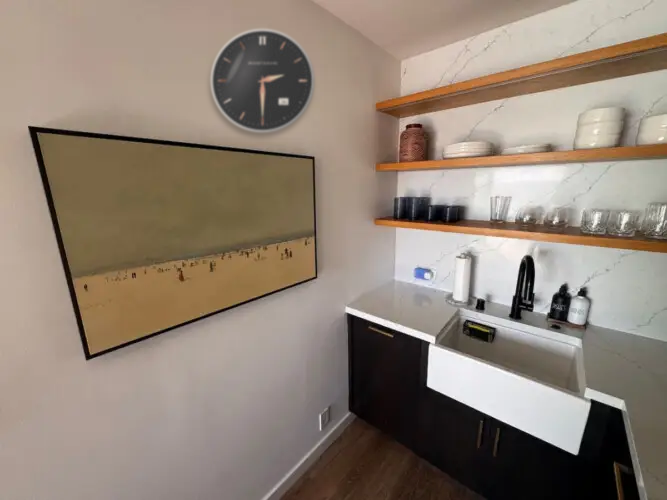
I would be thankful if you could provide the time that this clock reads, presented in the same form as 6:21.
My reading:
2:30
